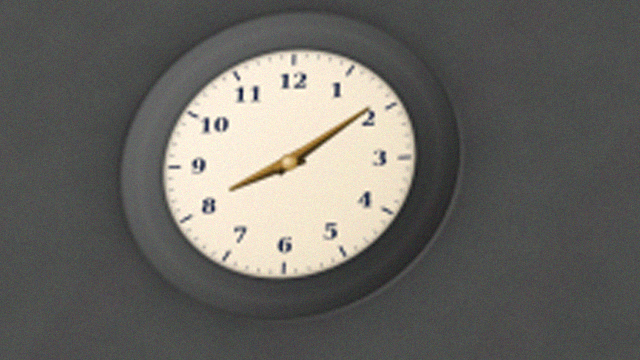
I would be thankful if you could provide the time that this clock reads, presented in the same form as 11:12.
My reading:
8:09
